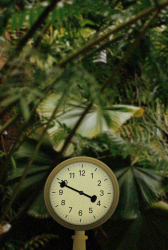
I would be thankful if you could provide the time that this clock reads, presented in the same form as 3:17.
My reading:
3:49
